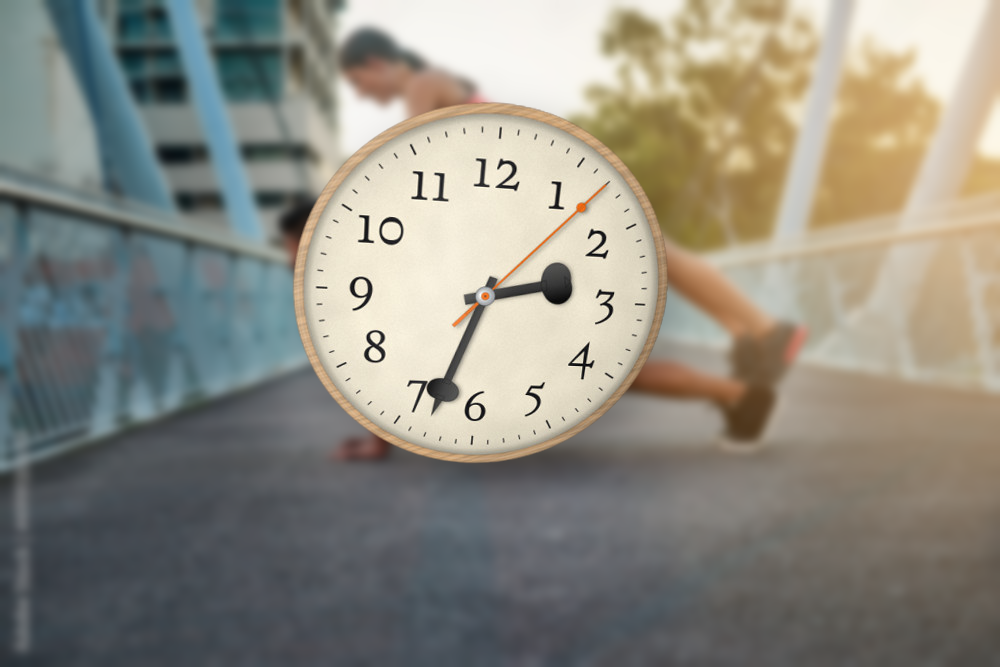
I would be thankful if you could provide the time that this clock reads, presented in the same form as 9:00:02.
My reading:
2:33:07
